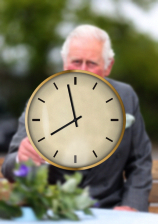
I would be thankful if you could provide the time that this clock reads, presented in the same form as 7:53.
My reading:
7:58
